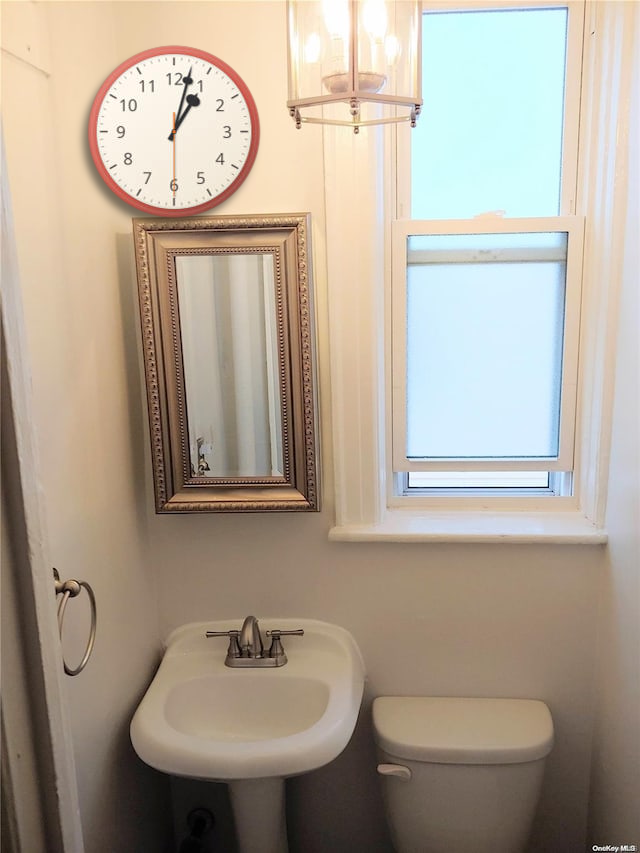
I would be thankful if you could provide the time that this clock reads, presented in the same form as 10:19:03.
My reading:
1:02:30
